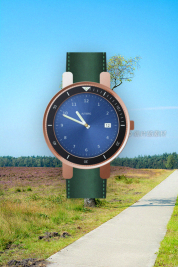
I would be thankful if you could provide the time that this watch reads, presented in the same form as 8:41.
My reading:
10:49
